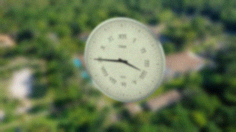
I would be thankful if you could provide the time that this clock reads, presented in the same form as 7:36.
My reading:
3:45
